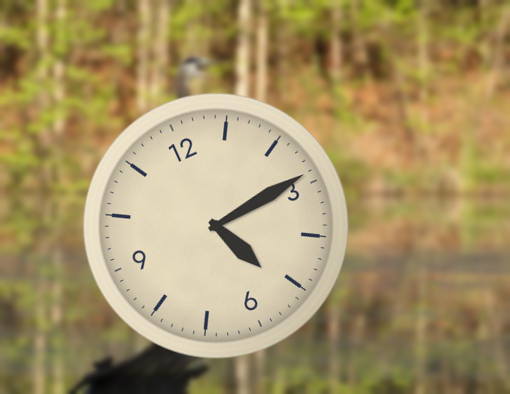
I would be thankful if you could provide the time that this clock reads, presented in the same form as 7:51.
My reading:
5:14
